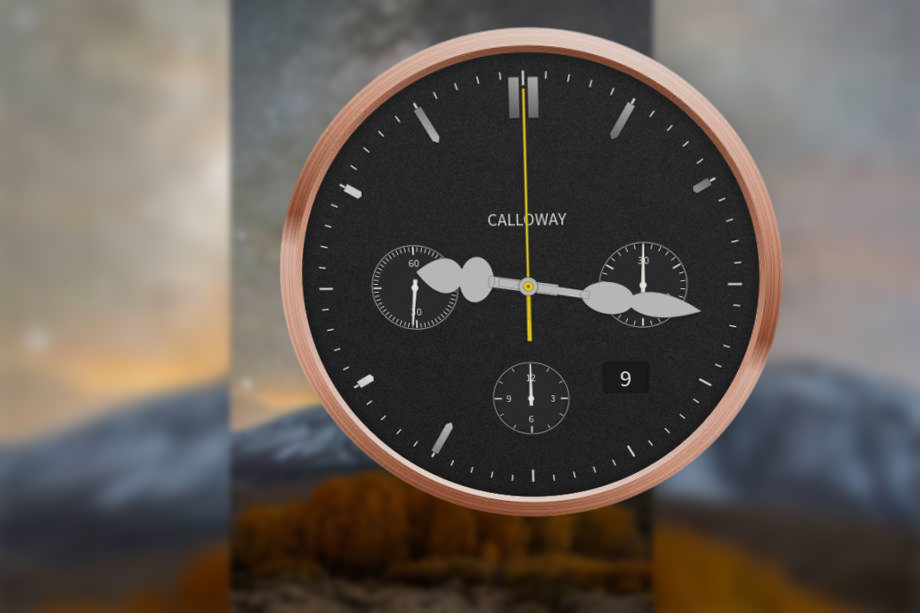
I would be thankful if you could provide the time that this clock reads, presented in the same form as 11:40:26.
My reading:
9:16:31
